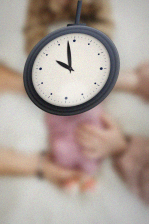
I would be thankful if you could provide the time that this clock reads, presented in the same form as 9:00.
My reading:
9:58
